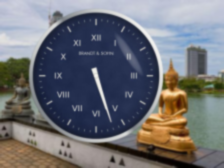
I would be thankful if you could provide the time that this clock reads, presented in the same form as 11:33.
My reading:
5:27
